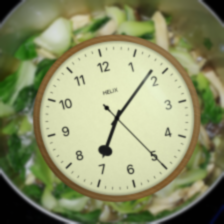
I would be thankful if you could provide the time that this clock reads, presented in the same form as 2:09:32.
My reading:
7:08:25
